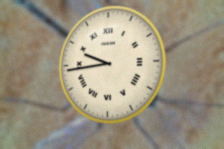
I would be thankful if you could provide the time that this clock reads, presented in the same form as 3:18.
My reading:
9:44
